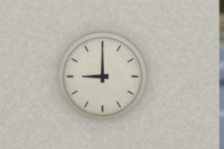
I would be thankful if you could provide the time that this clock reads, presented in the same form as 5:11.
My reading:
9:00
